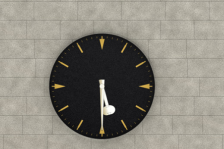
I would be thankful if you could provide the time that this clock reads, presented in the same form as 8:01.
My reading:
5:30
